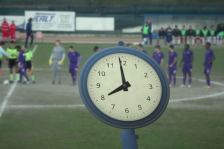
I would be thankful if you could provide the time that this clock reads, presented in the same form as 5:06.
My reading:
7:59
